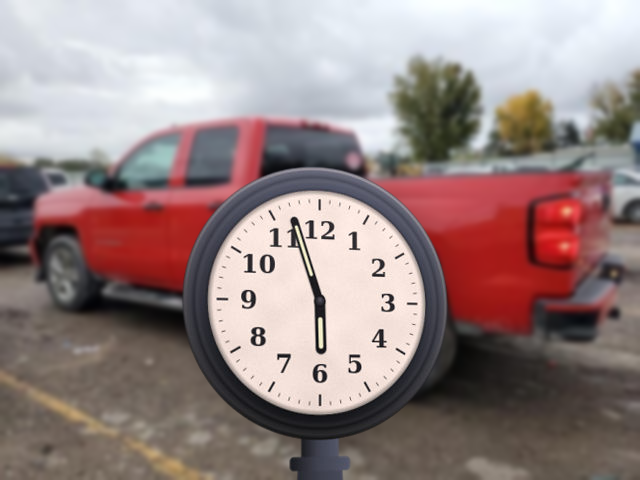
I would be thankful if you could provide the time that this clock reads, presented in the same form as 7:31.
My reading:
5:57
